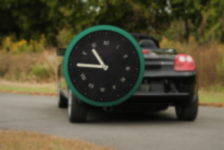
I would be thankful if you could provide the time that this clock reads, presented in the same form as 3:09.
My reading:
10:45
